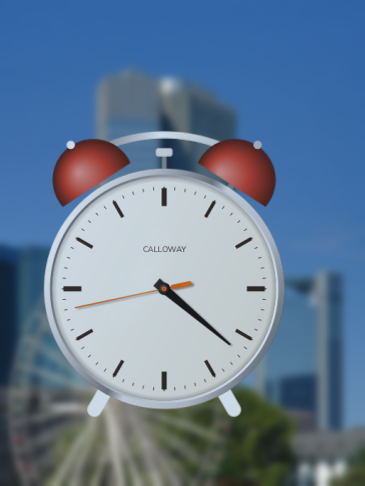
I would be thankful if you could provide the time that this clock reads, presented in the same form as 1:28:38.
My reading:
4:21:43
